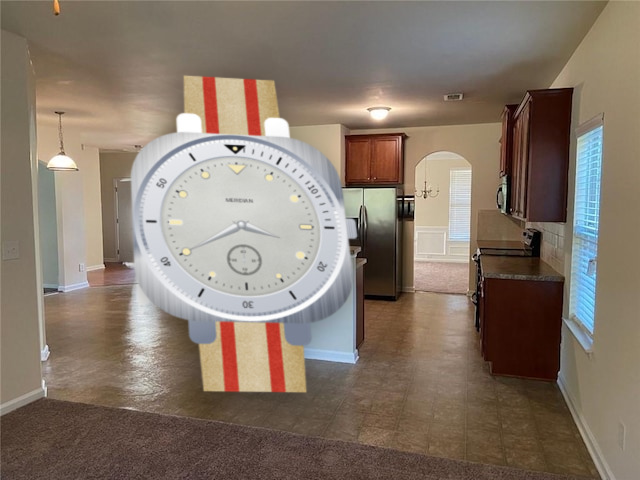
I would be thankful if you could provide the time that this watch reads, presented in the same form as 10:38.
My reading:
3:40
